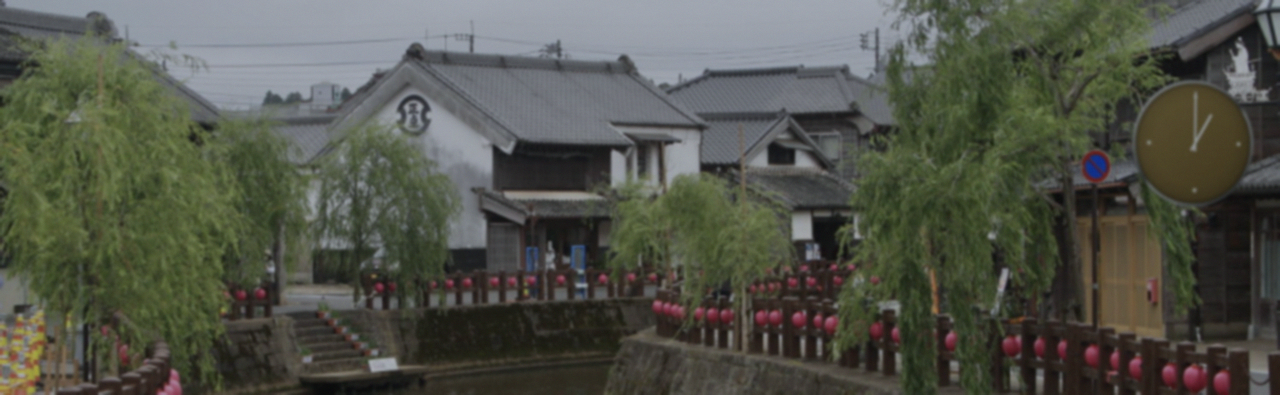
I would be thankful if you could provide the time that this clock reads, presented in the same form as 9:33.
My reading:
1:00
